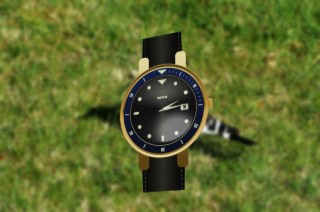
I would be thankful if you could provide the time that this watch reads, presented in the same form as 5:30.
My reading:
2:14
